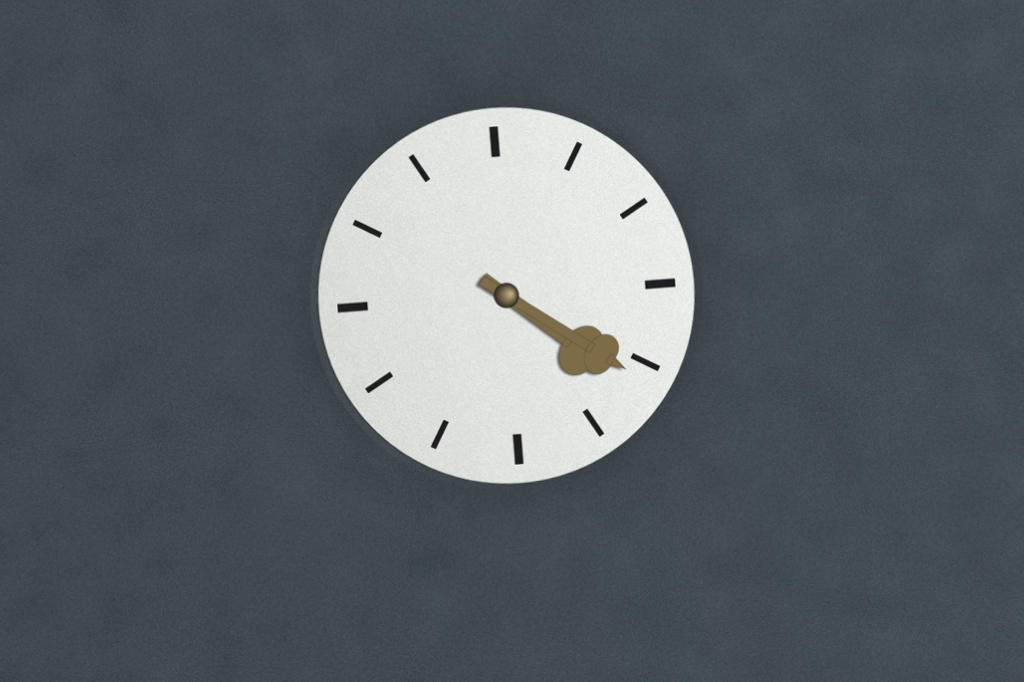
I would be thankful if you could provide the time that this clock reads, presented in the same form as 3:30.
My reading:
4:21
